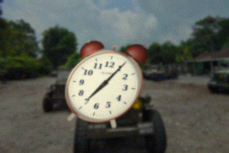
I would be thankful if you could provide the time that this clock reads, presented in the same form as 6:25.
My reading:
7:05
